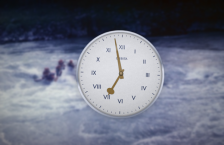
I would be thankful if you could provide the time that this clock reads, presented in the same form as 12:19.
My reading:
6:58
